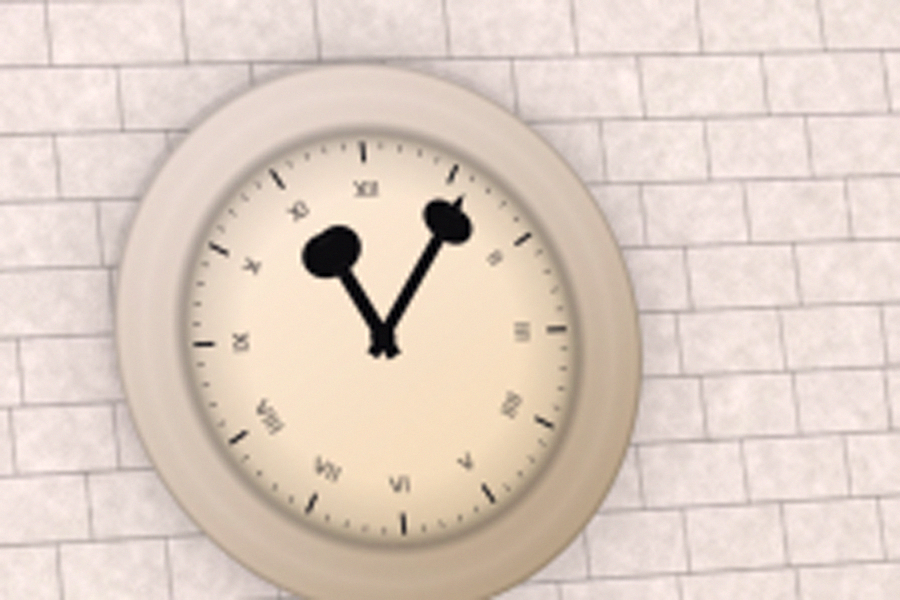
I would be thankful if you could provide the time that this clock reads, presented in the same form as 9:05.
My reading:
11:06
